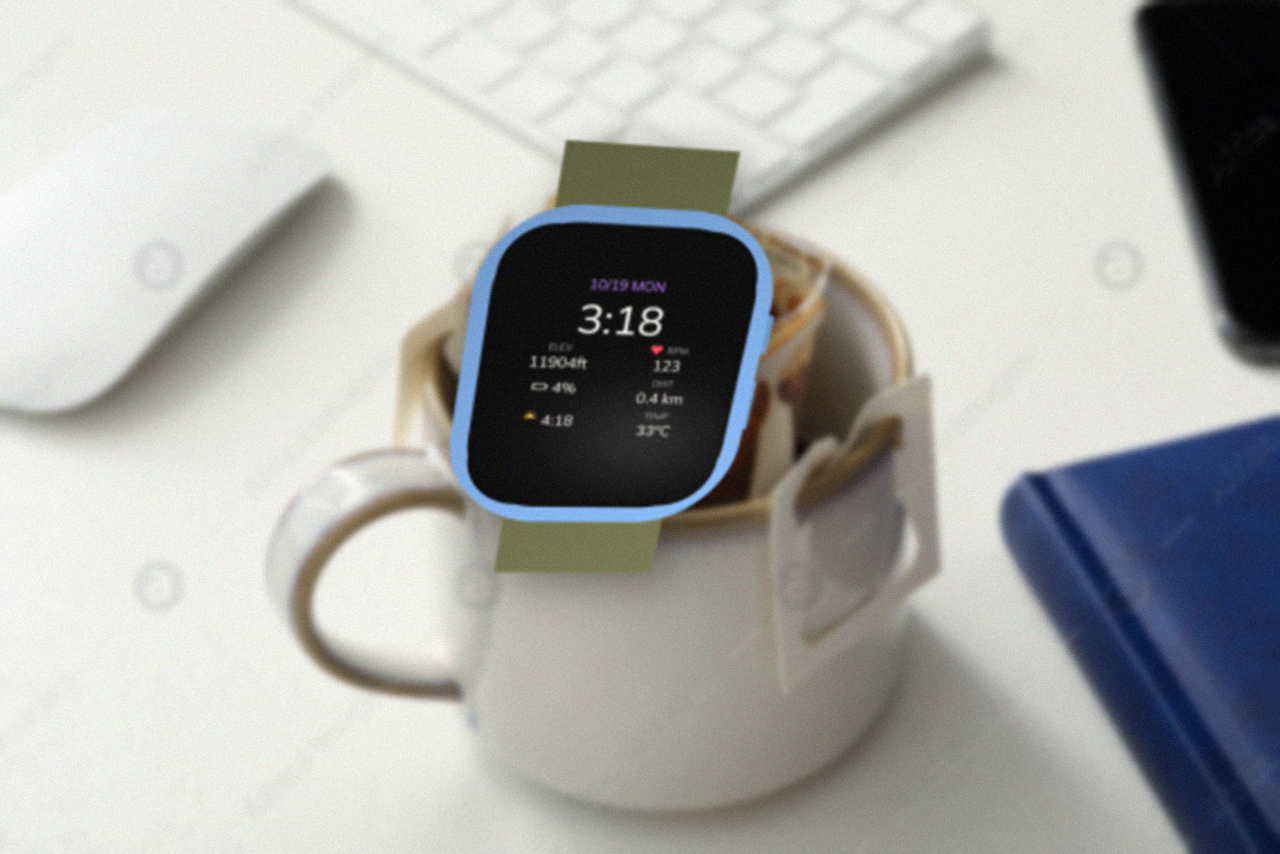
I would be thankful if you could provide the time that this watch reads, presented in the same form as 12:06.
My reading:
3:18
